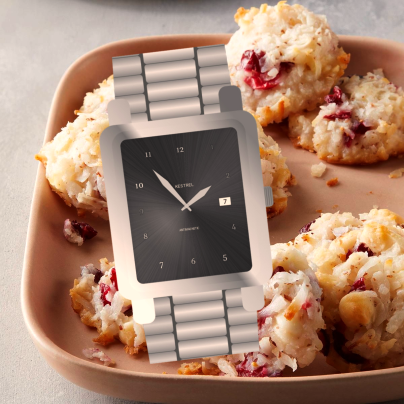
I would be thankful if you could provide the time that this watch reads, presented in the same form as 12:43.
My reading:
1:54
